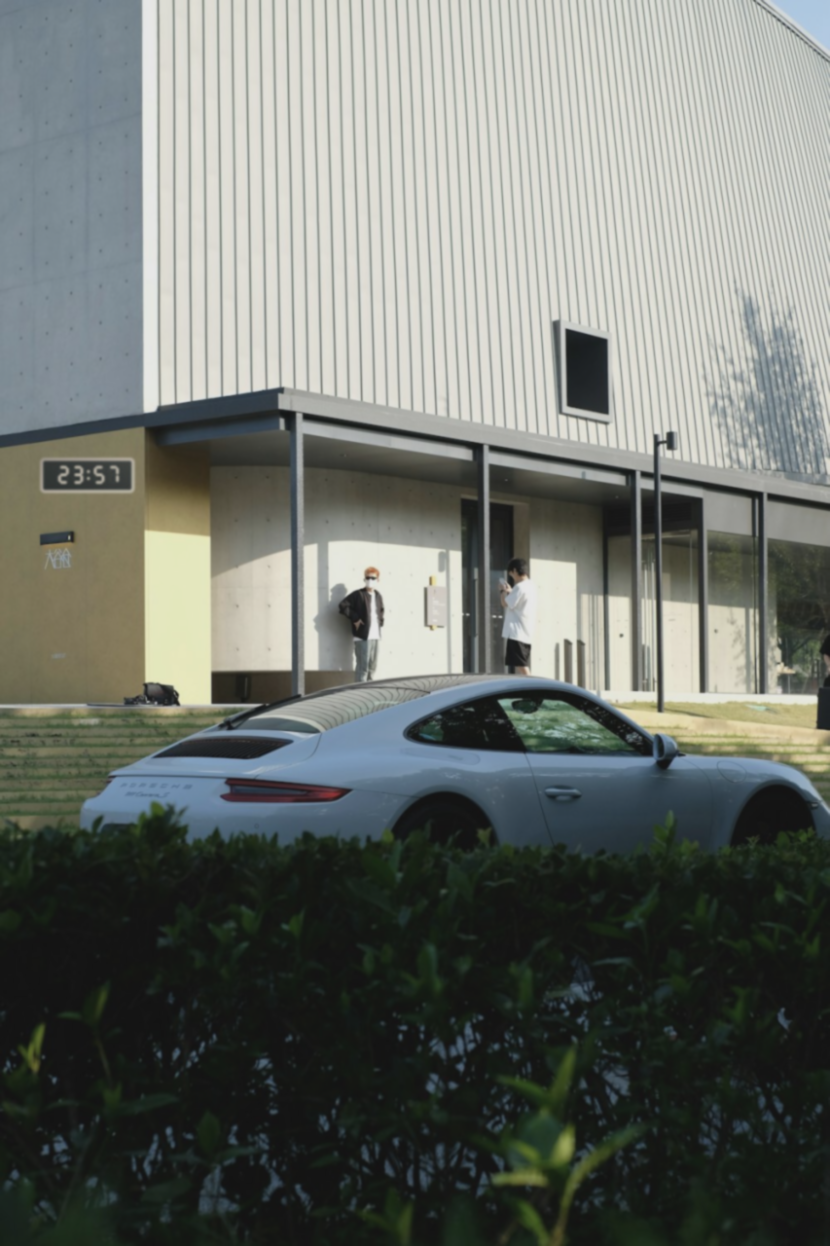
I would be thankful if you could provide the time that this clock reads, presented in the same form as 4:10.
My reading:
23:57
